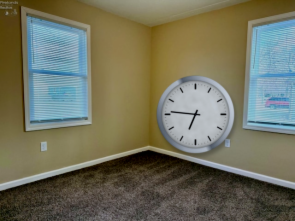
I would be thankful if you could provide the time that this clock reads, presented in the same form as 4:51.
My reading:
6:46
